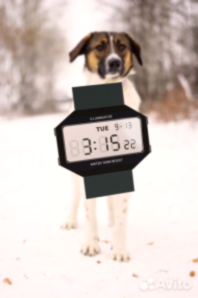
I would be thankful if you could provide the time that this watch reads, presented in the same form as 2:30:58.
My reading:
3:15:22
